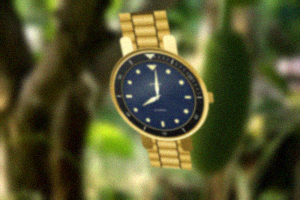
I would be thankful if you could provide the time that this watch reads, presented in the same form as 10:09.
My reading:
8:01
